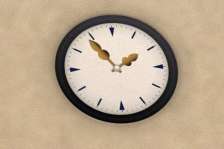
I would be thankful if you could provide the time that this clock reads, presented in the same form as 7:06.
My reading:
1:54
